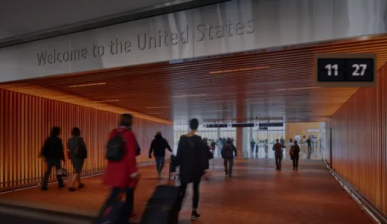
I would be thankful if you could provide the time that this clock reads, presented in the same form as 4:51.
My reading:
11:27
